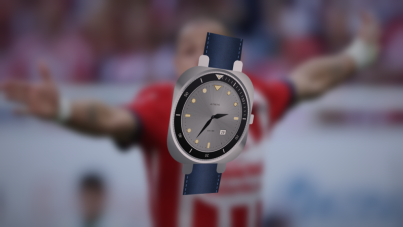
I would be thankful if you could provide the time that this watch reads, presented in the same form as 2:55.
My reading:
2:36
